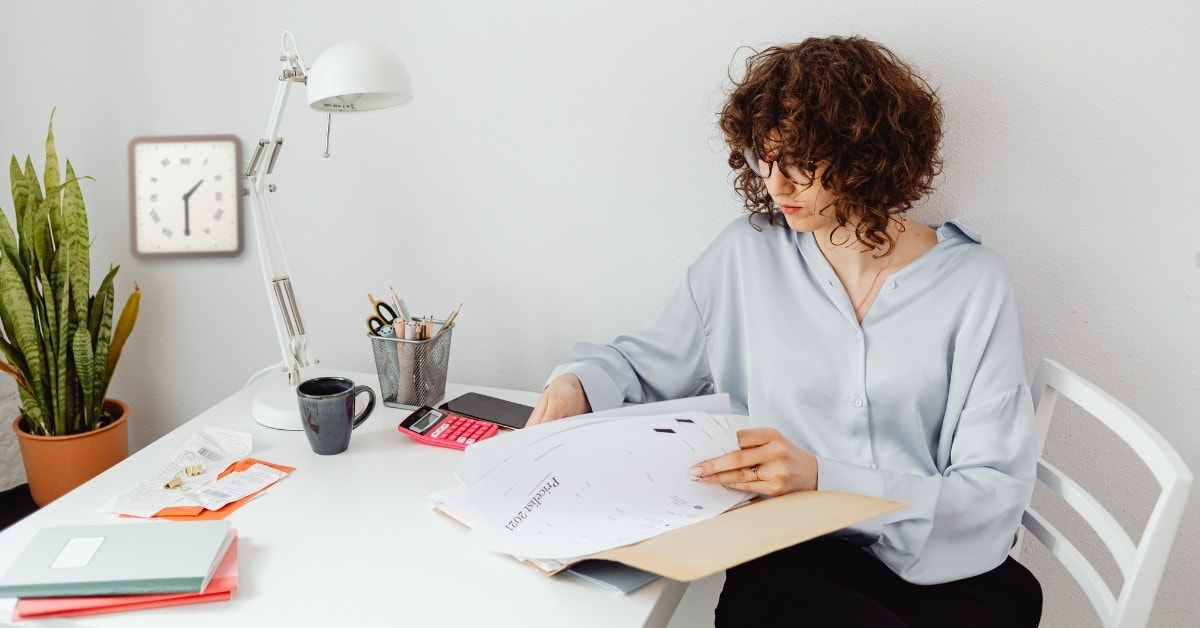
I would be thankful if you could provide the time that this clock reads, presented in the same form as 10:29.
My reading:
1:30
